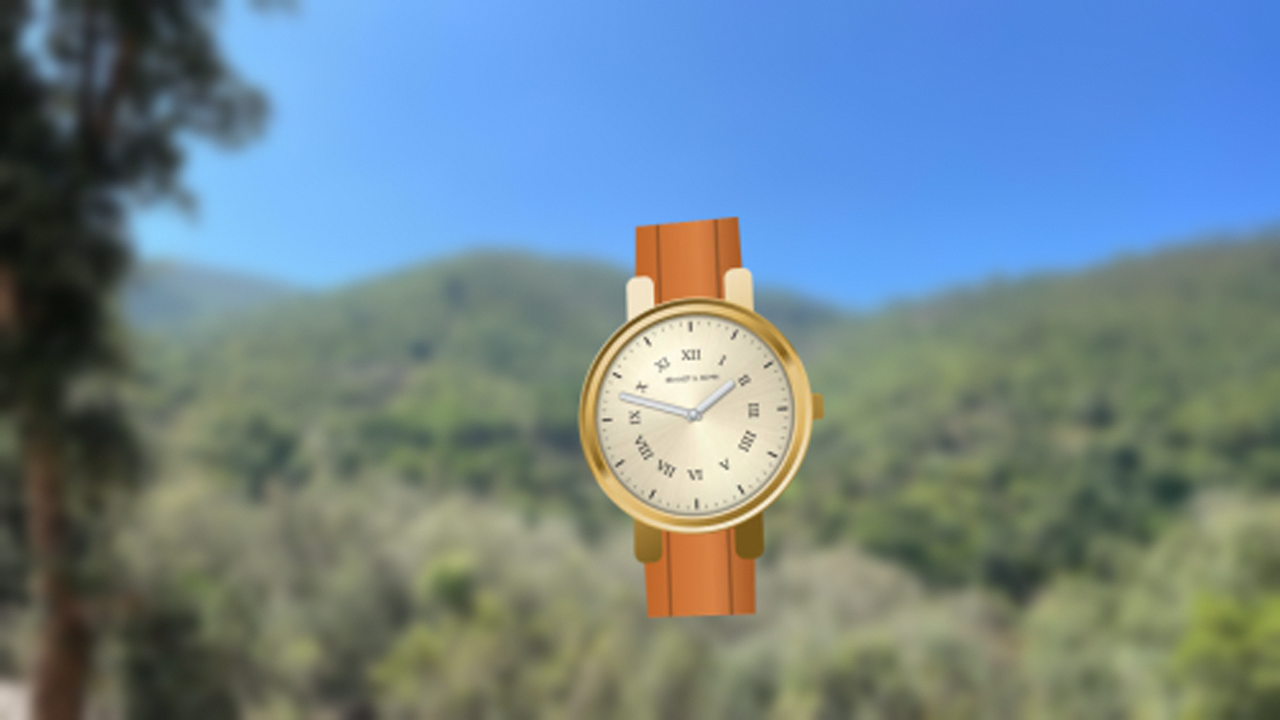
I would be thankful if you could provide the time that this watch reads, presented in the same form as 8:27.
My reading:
1:48
